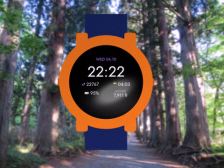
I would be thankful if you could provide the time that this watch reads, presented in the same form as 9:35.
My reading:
22:22
